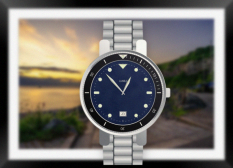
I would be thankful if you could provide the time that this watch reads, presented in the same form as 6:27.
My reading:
12:53
